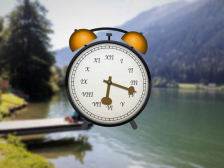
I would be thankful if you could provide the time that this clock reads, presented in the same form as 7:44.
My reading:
6:18
